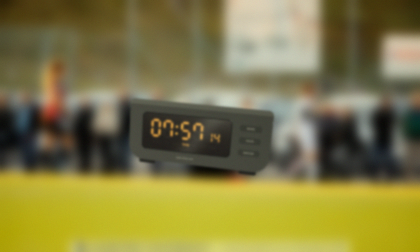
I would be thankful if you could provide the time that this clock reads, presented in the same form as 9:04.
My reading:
7:57
